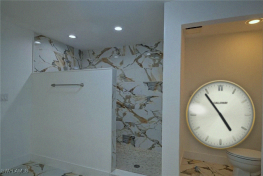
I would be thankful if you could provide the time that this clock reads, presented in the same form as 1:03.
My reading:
4:54
